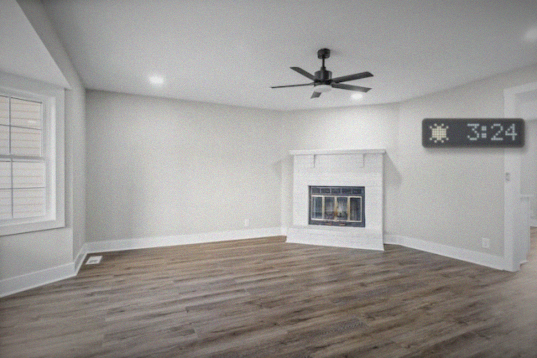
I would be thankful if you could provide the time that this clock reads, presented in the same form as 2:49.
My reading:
3:24
